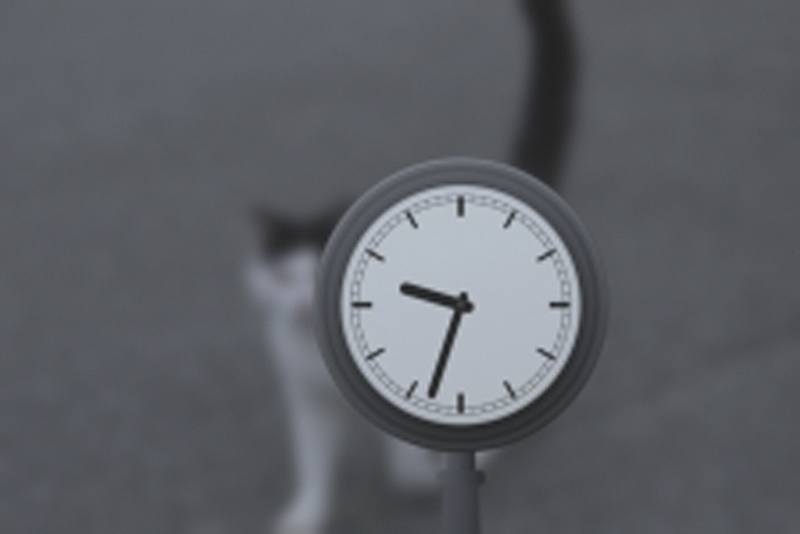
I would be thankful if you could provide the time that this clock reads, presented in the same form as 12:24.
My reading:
9:33
